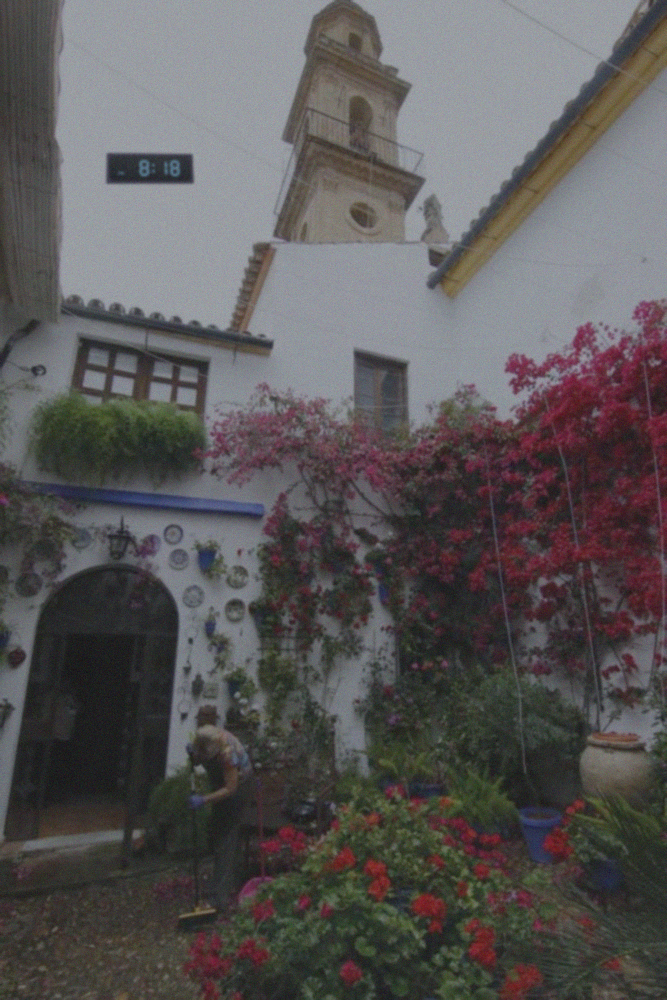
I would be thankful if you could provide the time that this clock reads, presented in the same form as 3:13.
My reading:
8:18
